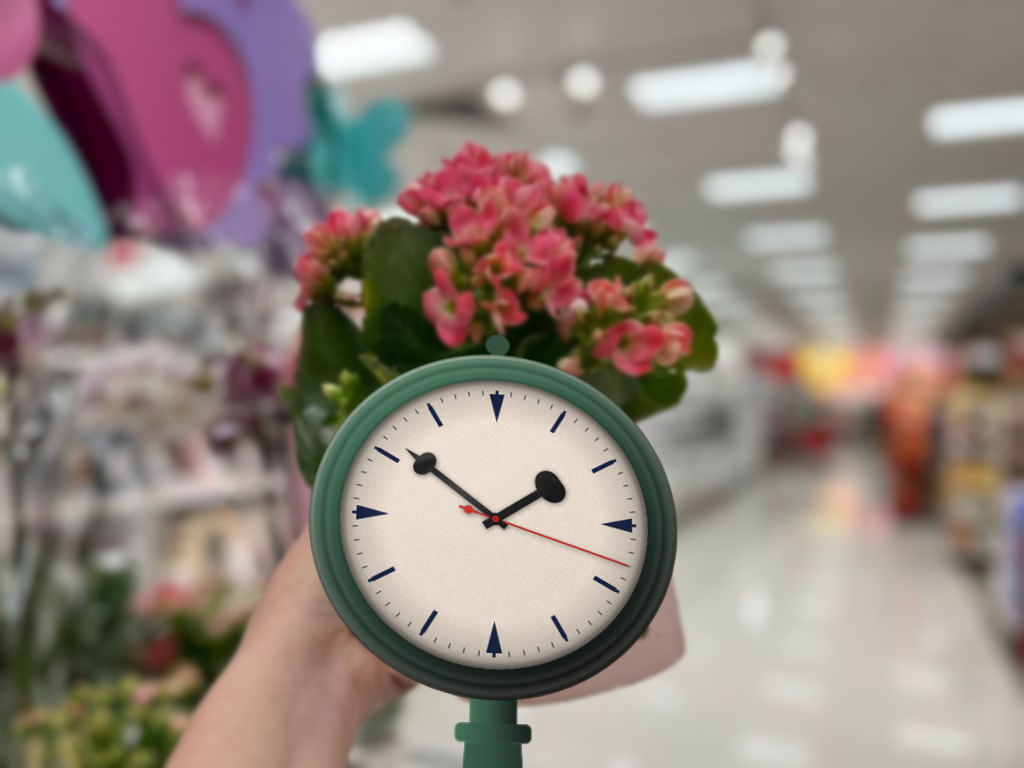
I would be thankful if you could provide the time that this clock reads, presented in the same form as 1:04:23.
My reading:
1:51:18
